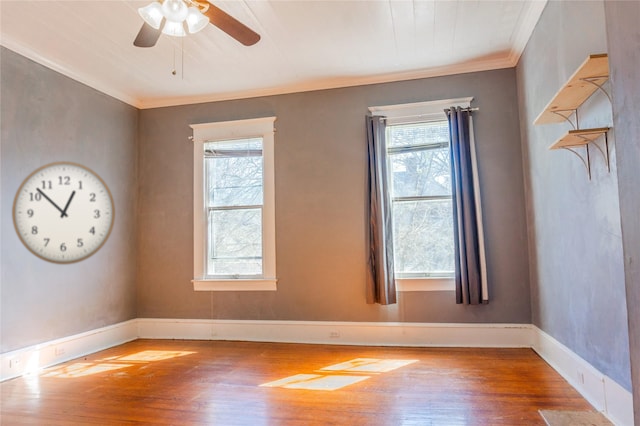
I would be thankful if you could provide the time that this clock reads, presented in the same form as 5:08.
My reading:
12:52
